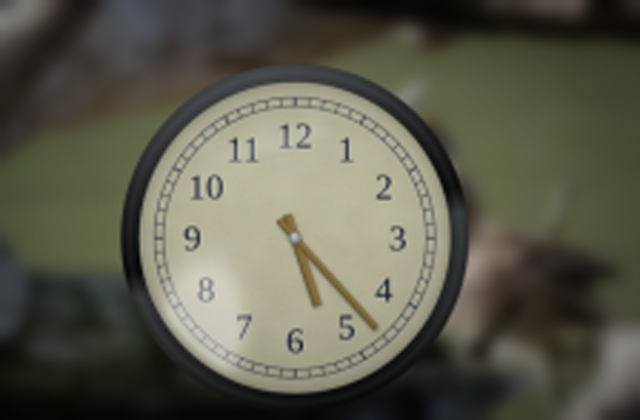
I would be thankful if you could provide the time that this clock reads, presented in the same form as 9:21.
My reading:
5:23
